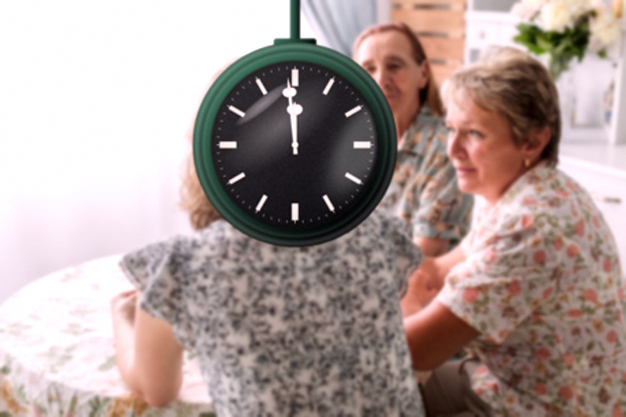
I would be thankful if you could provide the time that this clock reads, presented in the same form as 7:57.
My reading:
11:59
